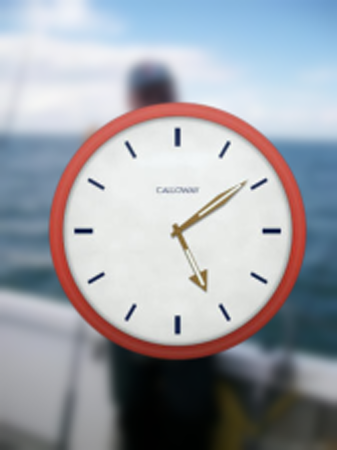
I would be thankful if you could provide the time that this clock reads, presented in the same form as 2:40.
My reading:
5:09
